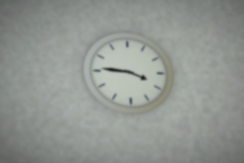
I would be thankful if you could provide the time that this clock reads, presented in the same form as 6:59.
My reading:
3:46
